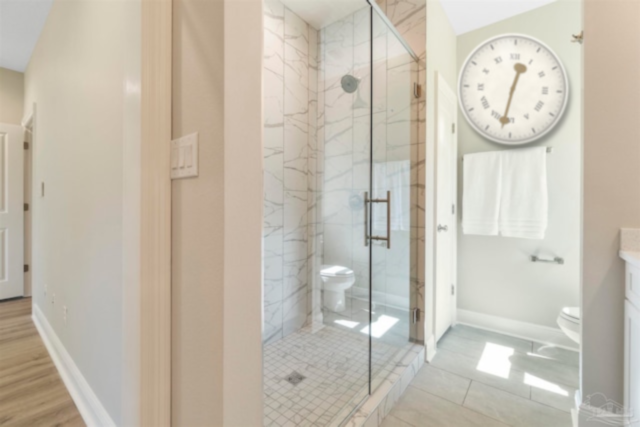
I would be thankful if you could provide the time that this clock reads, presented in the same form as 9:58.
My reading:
12:32
